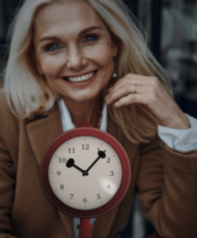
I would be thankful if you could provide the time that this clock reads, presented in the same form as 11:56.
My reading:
10:07
